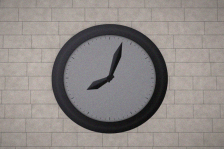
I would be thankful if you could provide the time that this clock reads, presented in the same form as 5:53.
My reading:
8:03
